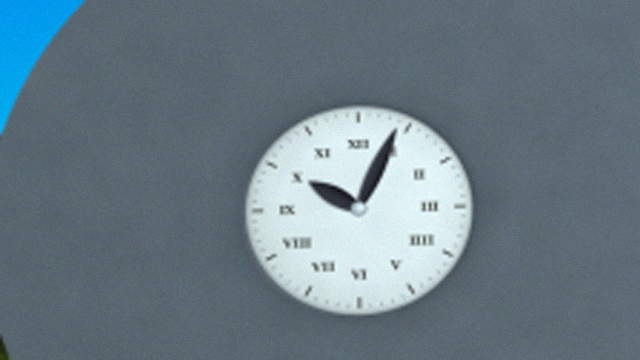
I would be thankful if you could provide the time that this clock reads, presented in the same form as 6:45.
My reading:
10:04
